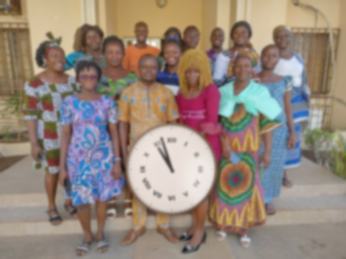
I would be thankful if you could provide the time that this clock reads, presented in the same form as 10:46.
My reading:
10:57
